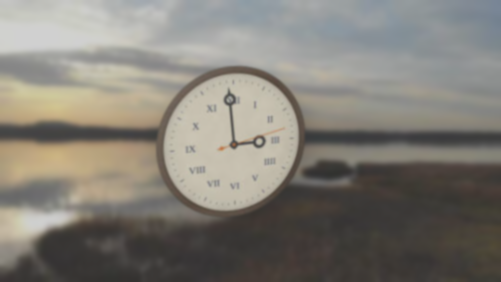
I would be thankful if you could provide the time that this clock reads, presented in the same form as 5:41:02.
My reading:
2:59:13
